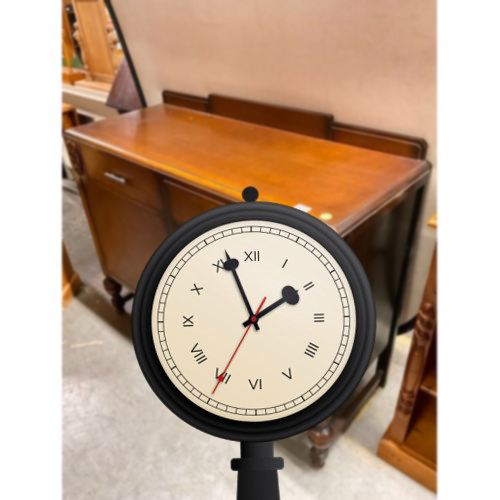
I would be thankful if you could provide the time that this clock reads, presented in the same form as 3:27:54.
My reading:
1:56:35
